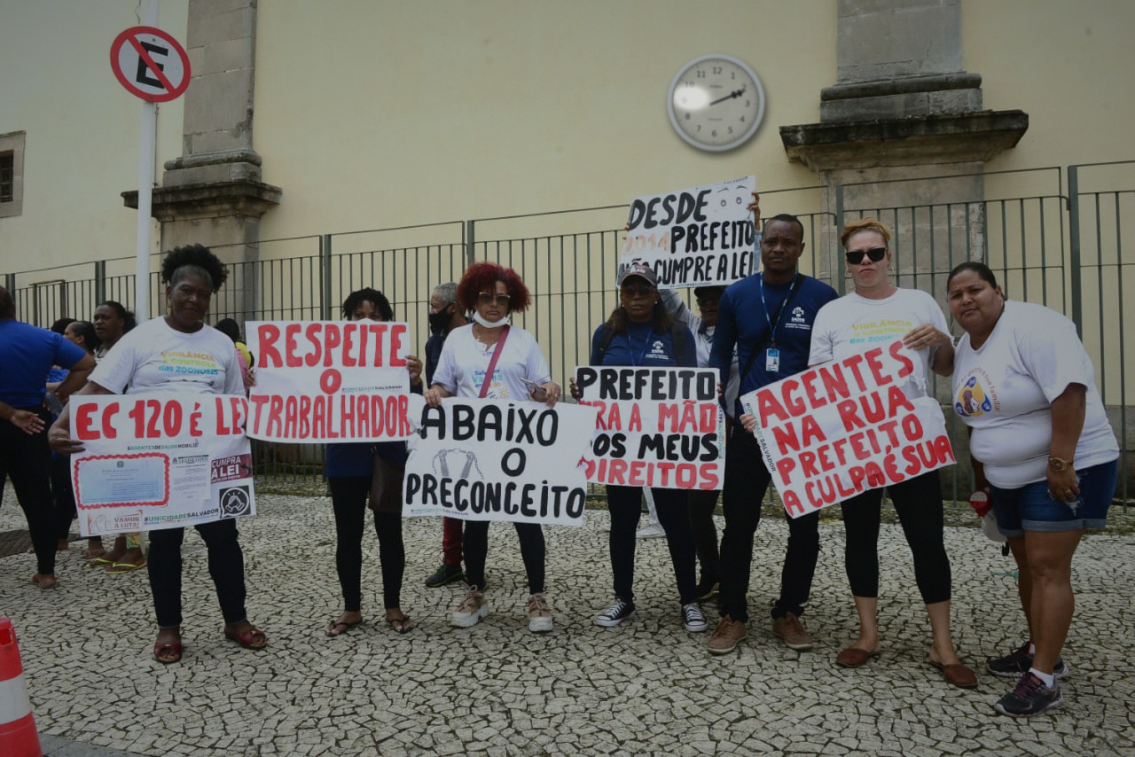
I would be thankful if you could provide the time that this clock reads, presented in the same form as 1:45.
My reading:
2:11
